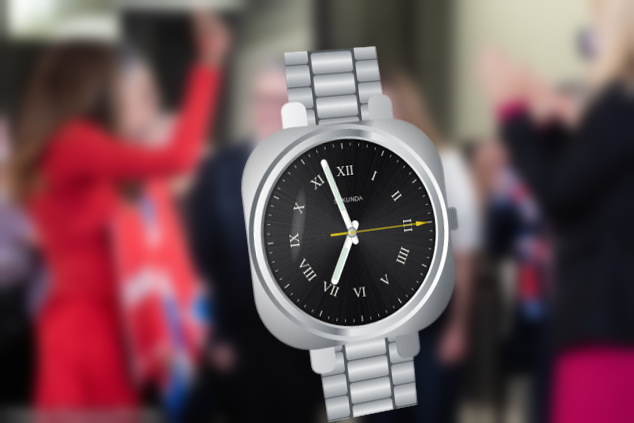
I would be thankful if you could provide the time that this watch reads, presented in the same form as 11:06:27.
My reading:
6:57:15
